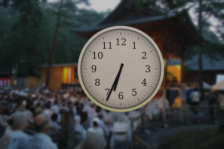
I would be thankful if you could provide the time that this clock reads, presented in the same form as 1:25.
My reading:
6:34
